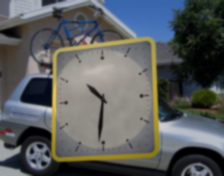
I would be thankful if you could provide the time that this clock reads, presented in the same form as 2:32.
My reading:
10:31
